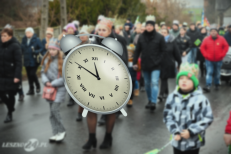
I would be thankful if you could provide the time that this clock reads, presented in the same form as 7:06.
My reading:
11:51
